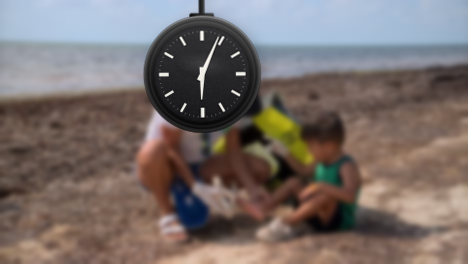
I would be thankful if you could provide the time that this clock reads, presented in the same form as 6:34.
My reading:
6:04
